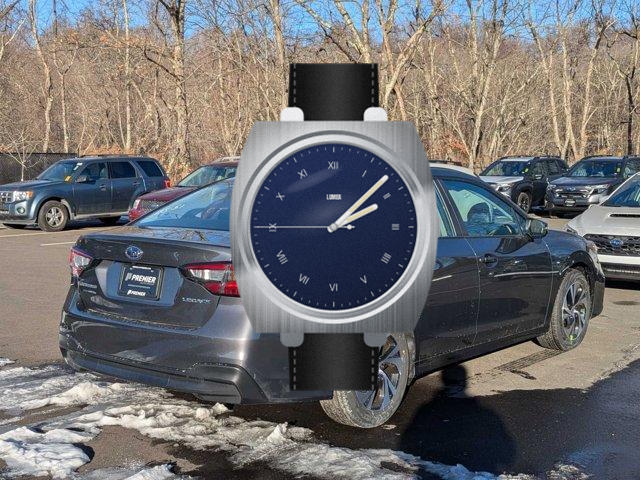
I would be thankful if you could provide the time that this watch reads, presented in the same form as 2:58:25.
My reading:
2:07:45
